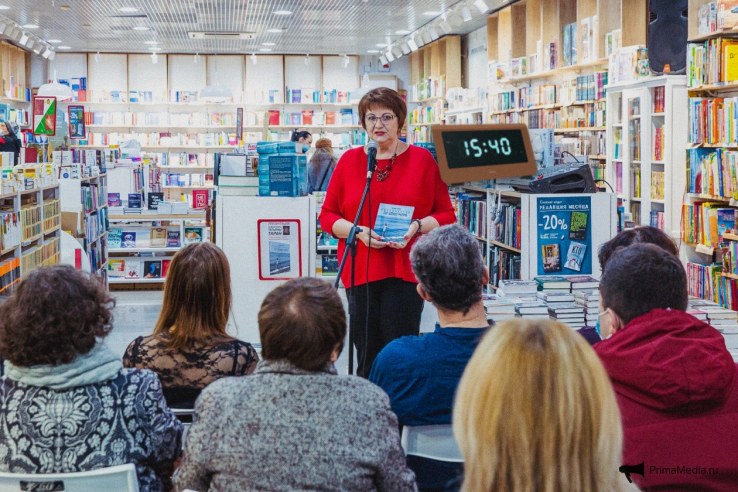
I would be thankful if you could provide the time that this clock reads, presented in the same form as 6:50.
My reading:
15:40
